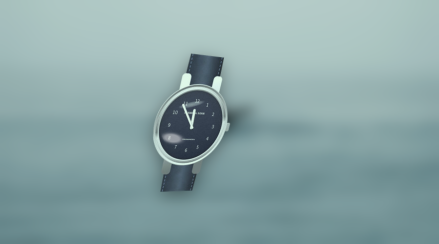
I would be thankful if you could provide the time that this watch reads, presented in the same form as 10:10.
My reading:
11:54
